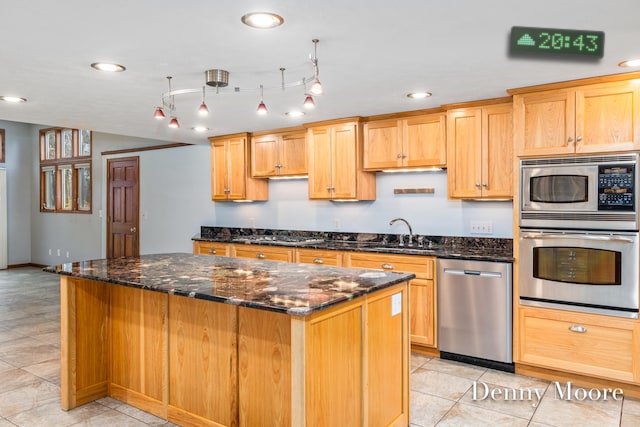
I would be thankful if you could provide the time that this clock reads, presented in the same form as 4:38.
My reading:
20:43
